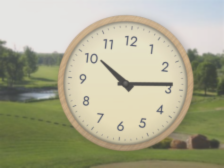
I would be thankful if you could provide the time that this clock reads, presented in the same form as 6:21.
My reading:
10:14
